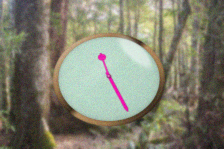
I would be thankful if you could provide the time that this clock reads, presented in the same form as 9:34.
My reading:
11:26
